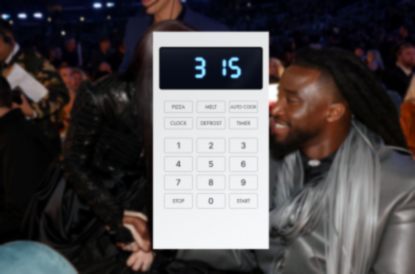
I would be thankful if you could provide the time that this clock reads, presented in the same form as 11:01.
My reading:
3:15
